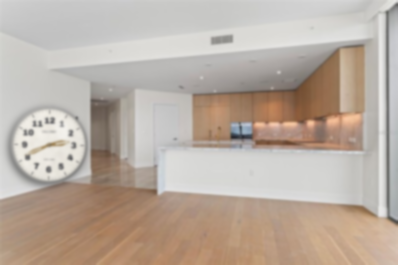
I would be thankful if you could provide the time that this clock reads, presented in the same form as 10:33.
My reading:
2:41
